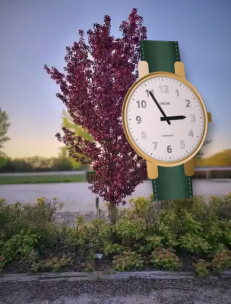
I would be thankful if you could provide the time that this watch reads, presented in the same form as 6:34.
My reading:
2:55
